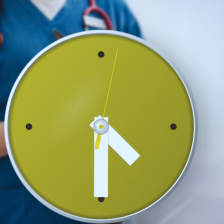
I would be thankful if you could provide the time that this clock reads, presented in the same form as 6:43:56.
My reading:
4:30:02
